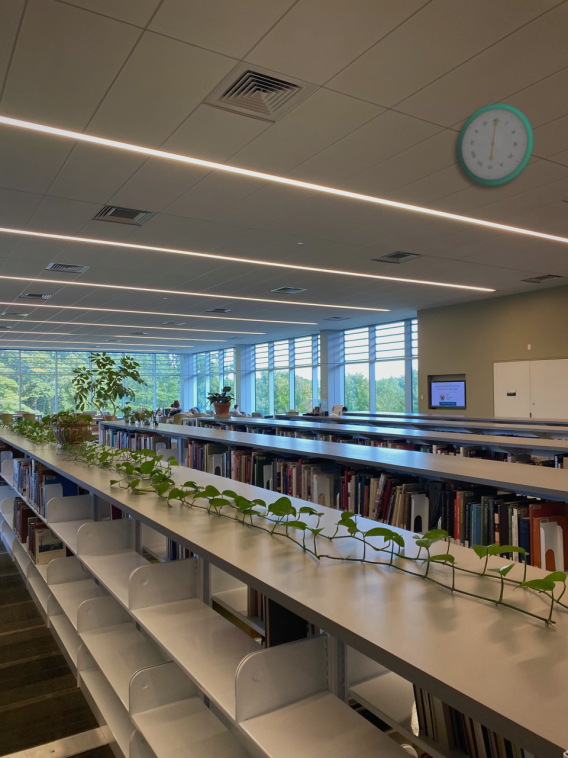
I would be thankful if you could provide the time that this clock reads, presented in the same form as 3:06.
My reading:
6:00
